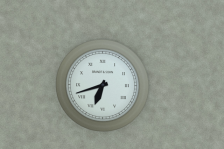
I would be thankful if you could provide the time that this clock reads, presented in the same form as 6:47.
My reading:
6:42
